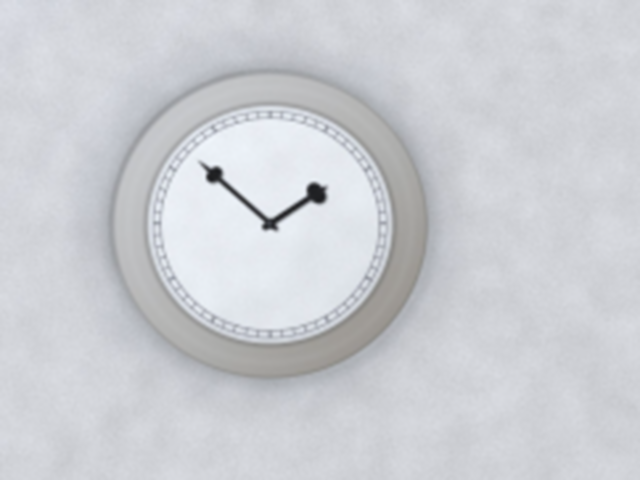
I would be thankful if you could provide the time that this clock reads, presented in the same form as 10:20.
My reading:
1:52
